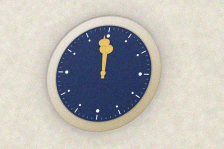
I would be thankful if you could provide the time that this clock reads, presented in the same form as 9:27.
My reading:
11:59
